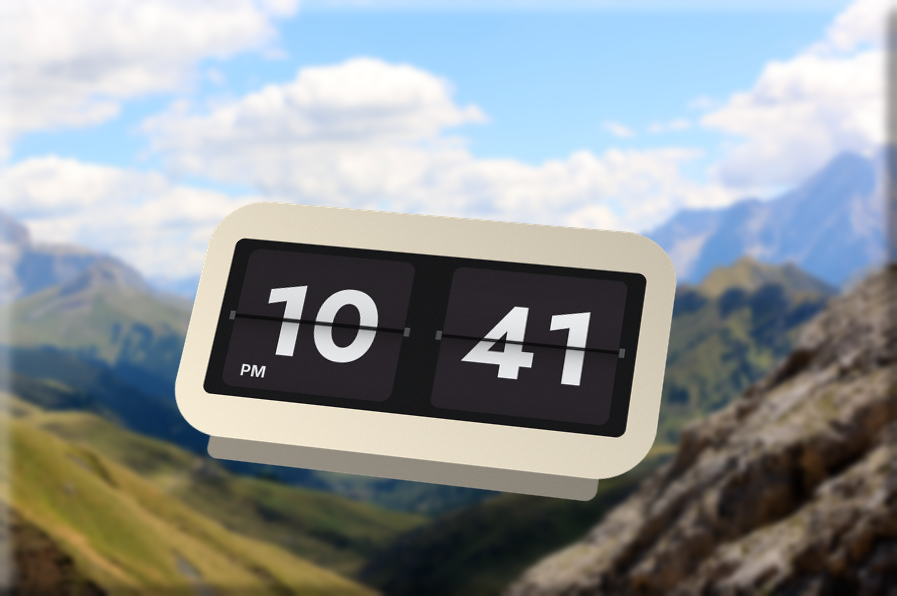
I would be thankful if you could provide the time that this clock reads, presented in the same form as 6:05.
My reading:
10:41
